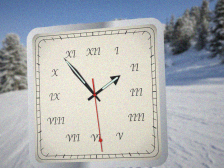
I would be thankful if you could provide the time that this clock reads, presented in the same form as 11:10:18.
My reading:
1:53:29
